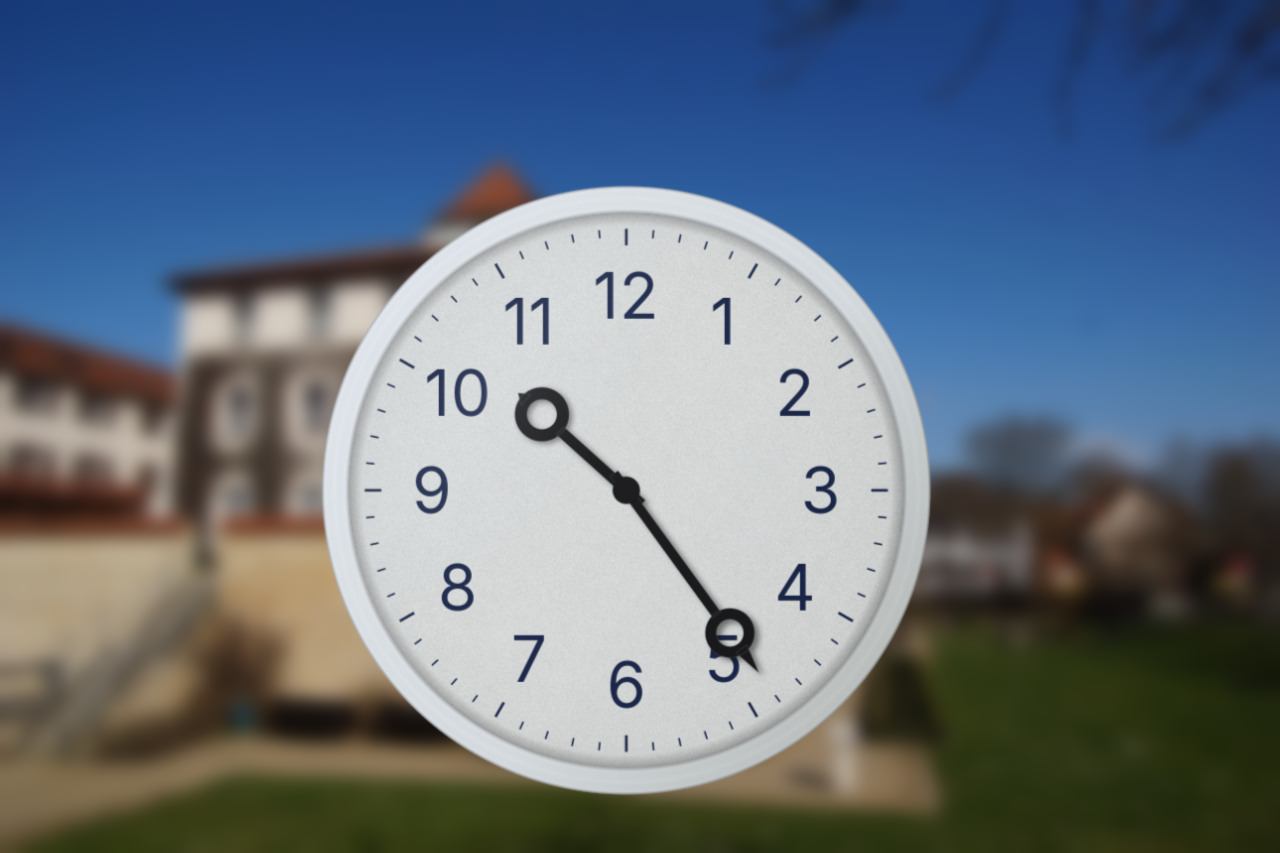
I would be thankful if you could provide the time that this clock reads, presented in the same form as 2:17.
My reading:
10:24
